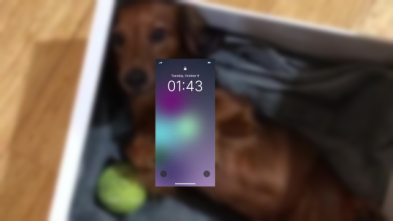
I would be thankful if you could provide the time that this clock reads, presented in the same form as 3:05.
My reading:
1:43
